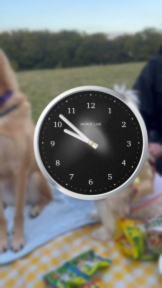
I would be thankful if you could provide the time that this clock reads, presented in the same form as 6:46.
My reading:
9:52
